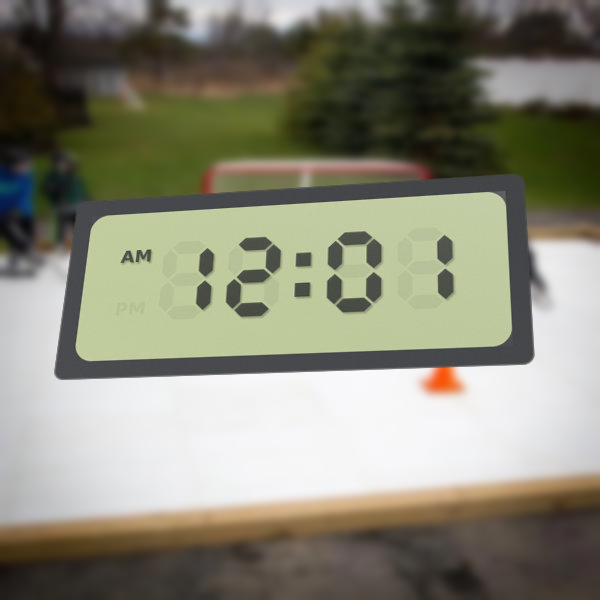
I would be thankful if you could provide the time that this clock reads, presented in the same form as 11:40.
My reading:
12:01
